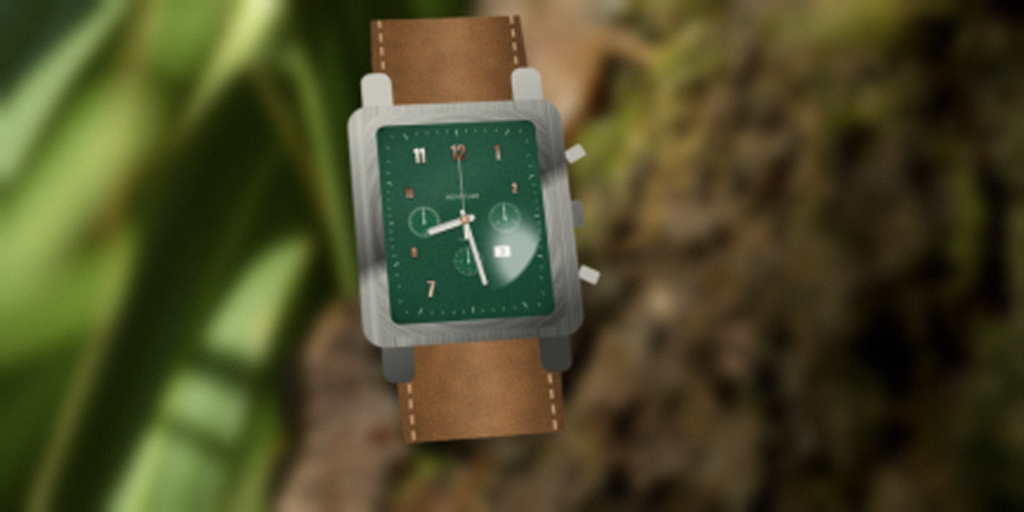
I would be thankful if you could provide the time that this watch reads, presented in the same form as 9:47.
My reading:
8:28
